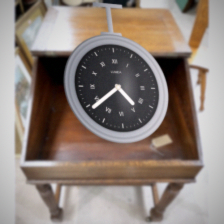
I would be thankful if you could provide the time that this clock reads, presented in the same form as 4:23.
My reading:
4:39
